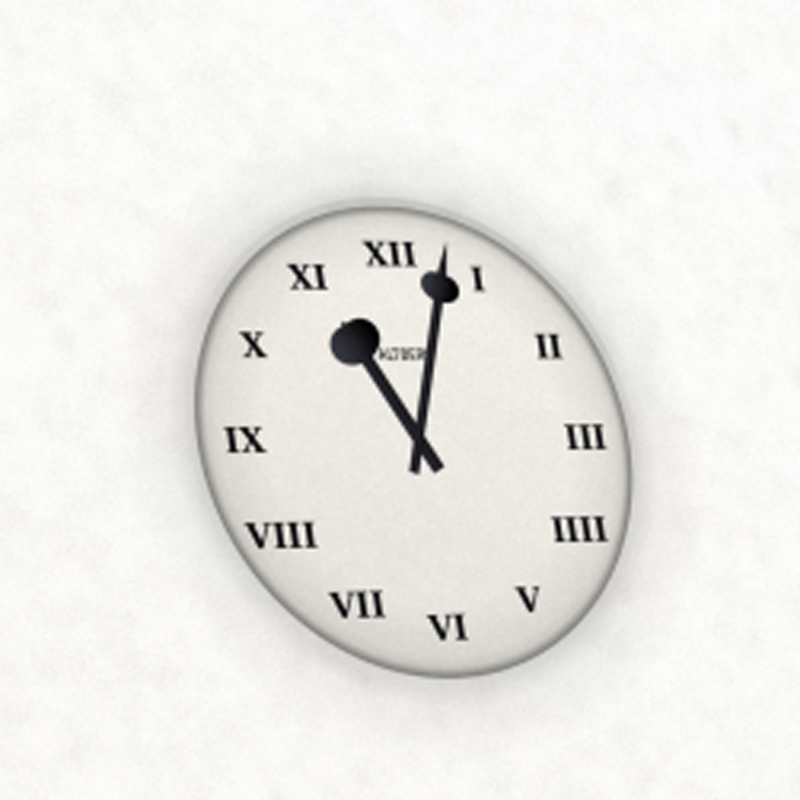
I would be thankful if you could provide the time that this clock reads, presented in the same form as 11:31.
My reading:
11:03
